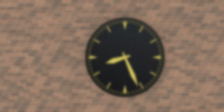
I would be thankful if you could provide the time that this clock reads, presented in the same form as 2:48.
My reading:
8:26
